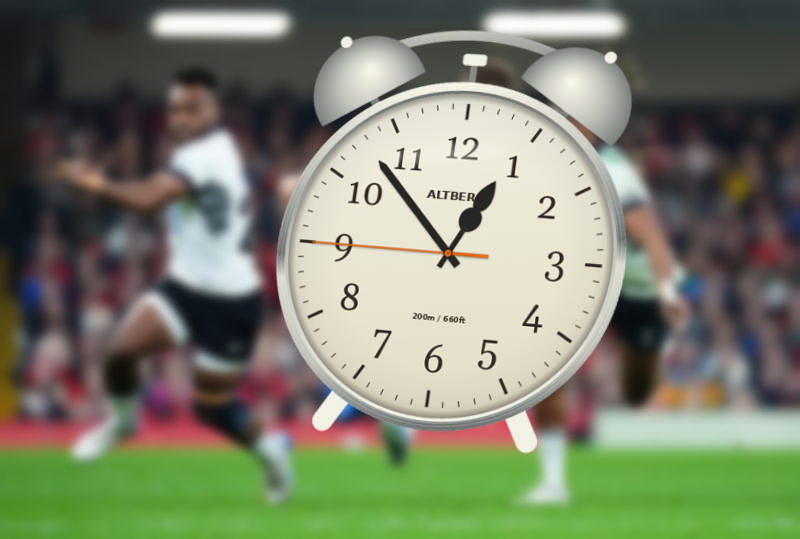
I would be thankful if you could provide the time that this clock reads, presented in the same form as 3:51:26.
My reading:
12:52:45
